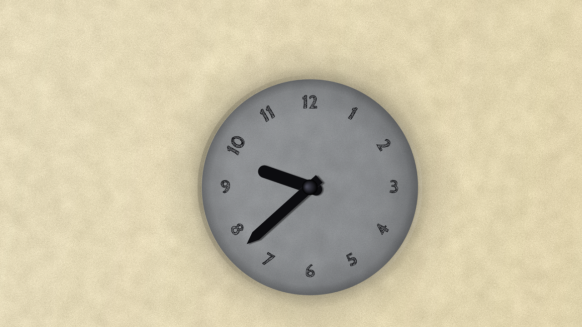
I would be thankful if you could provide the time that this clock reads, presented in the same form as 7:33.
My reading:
9:38
